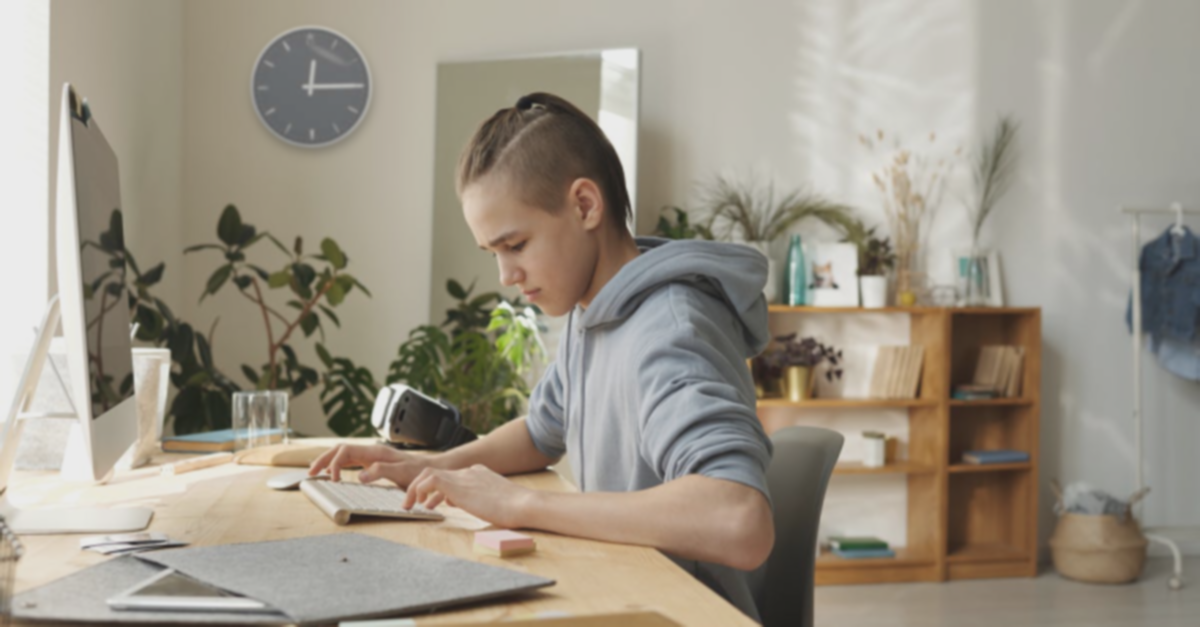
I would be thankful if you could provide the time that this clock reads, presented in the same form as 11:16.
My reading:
12:15
